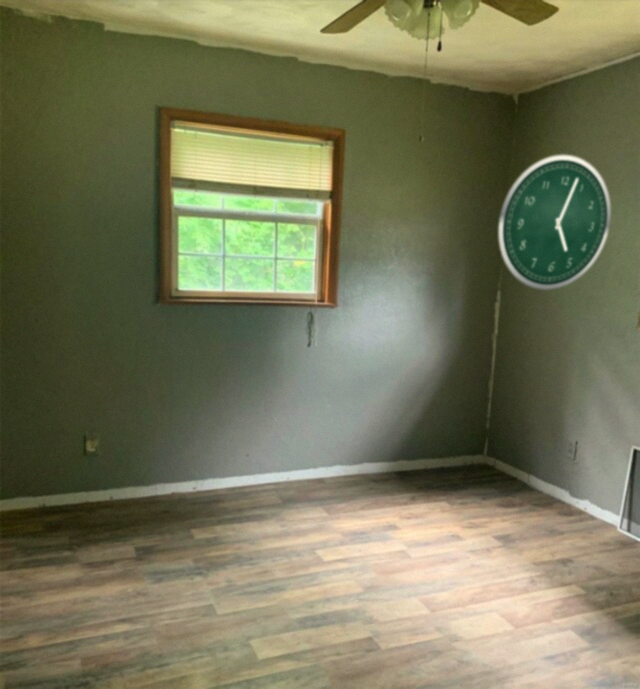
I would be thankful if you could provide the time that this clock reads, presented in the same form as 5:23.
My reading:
5:03
